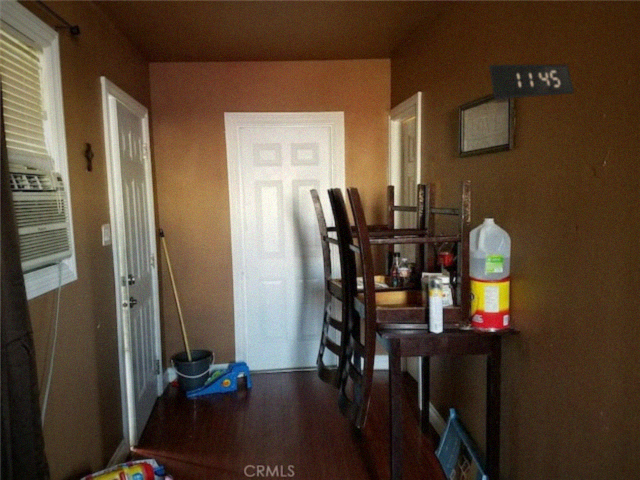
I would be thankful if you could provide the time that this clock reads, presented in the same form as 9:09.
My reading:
11:45
